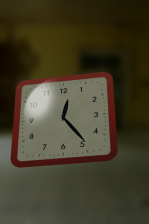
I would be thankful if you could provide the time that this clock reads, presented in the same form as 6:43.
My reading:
12:24
